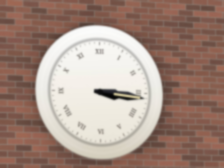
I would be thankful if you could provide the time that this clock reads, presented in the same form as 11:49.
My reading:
3:16
